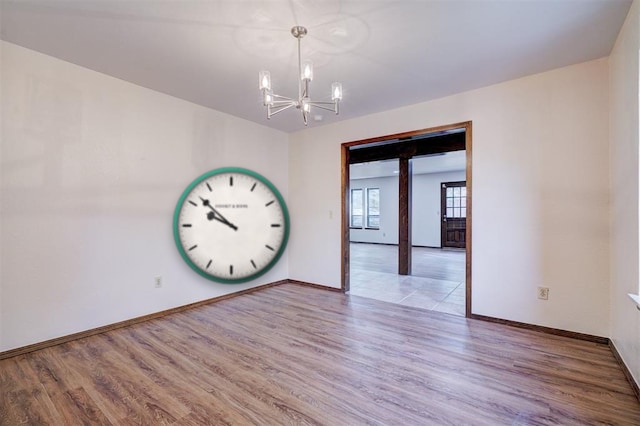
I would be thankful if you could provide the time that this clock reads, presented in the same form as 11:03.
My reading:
9:52
